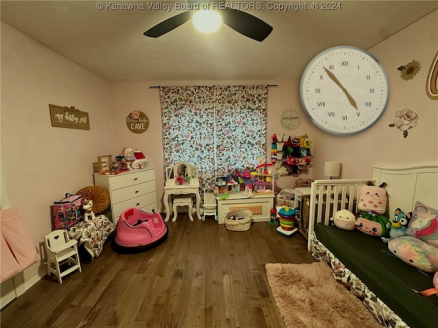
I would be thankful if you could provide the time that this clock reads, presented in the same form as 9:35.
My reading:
4:53
